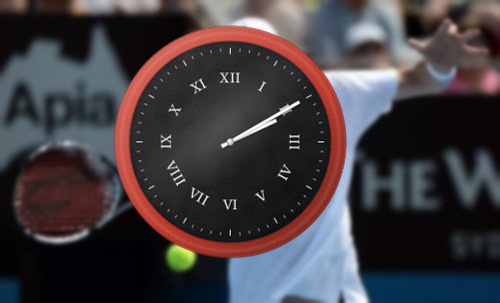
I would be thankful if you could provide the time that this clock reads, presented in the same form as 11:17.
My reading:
2:10
